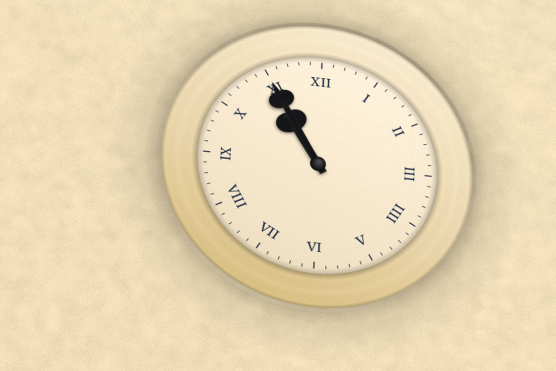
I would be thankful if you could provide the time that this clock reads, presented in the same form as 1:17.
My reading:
10:55
